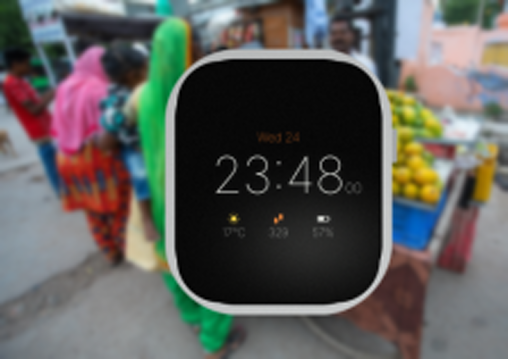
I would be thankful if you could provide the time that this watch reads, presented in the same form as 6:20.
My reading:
23:48
